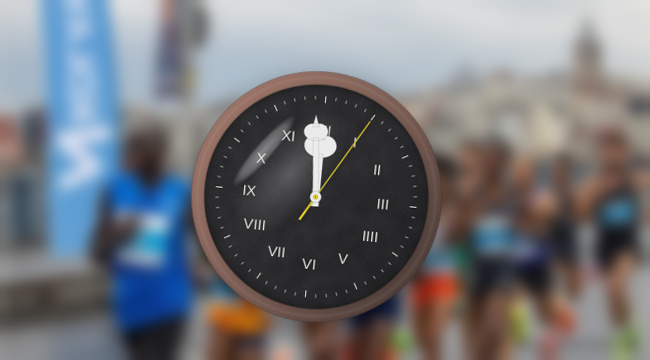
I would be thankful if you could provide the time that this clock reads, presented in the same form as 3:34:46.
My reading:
11:59:05
